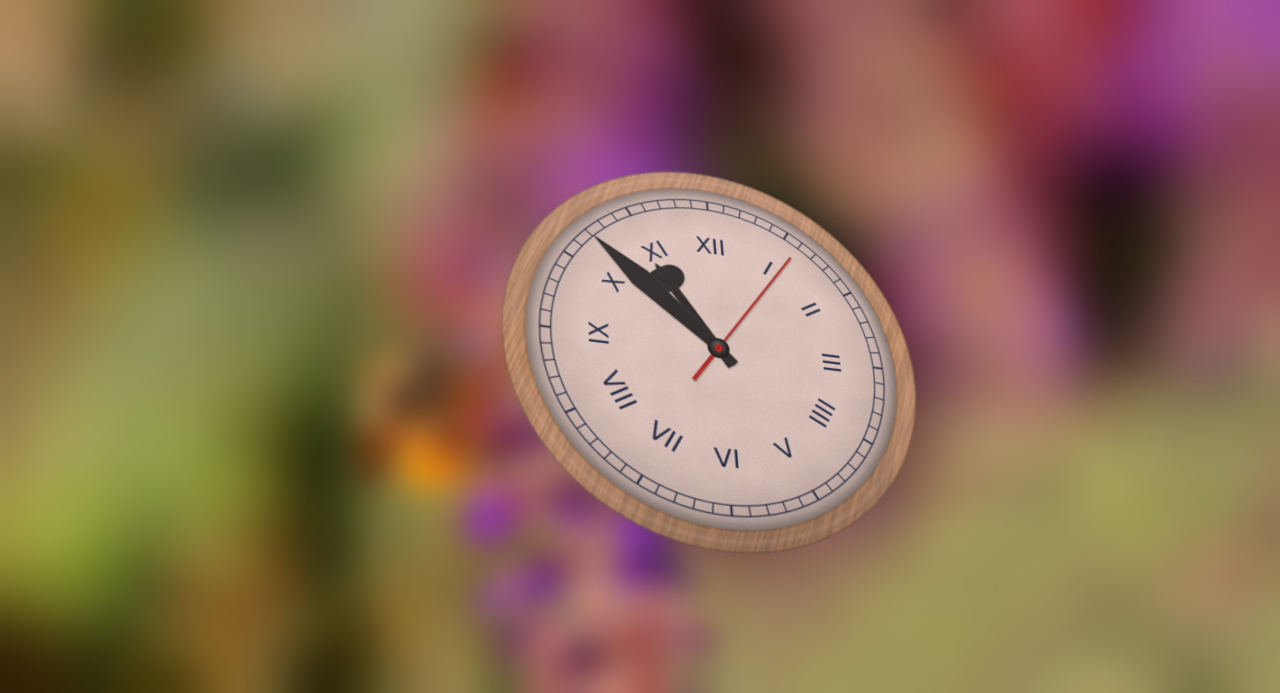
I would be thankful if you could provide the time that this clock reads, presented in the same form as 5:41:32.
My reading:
10:52:06
